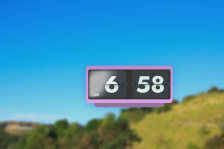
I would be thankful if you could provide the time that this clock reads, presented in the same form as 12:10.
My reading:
6:58
